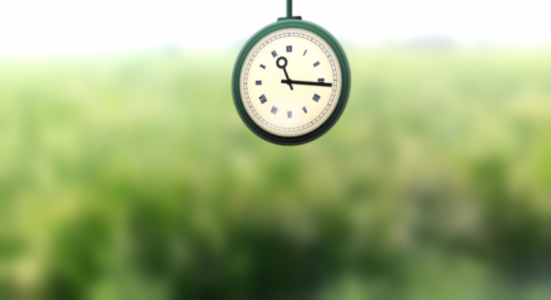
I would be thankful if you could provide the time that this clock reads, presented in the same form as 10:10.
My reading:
11:16
